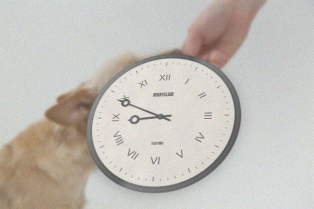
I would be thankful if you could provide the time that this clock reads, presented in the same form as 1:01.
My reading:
8:49
